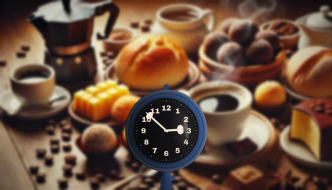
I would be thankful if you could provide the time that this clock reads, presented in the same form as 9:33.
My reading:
2:52
